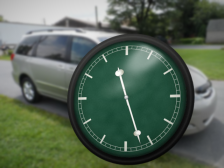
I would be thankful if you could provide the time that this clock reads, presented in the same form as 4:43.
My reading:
11:27
